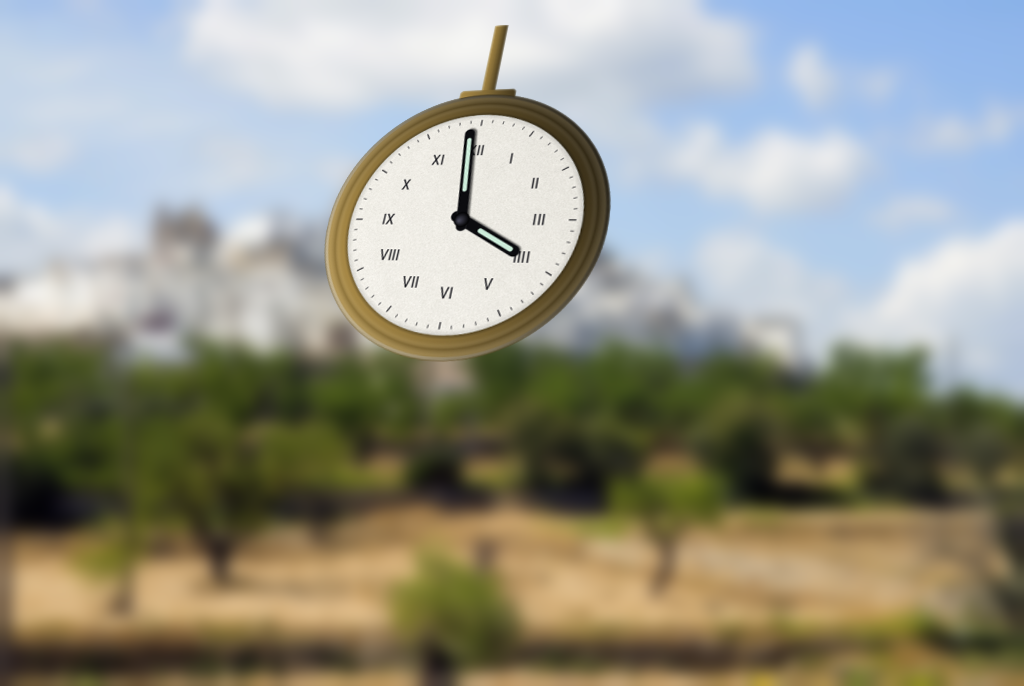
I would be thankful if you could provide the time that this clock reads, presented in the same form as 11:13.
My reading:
3:59
